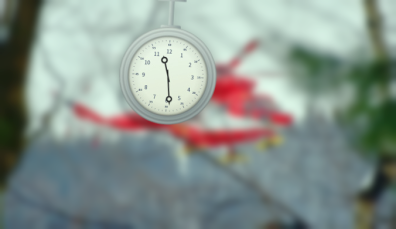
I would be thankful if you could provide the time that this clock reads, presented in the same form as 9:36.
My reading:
11:29
